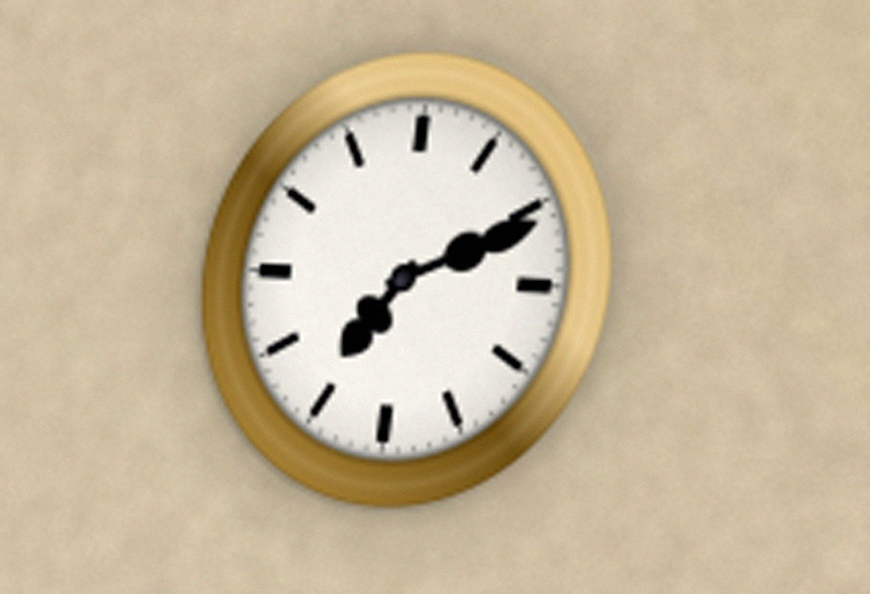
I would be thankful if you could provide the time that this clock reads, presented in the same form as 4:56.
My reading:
7:11
